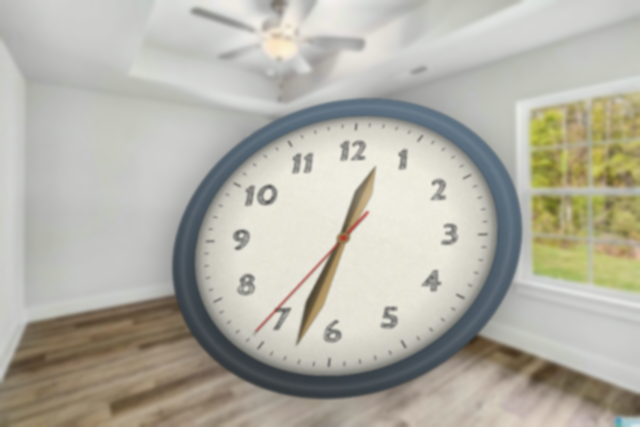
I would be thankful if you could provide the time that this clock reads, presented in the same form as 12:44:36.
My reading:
12:32:36
